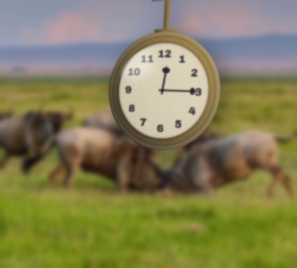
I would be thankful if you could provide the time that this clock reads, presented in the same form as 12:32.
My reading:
12:15
